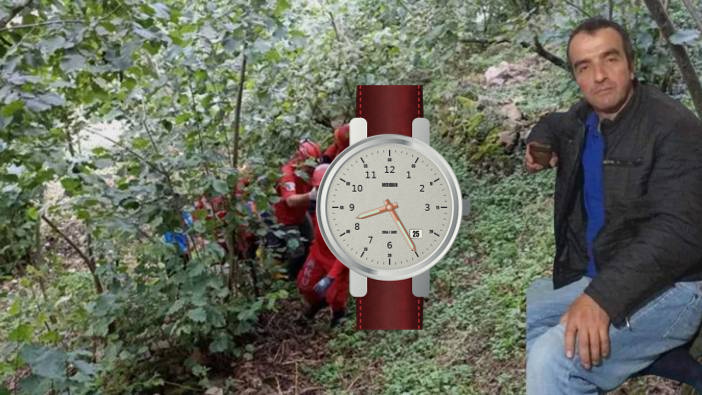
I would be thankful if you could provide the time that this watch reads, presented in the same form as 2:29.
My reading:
8:25
